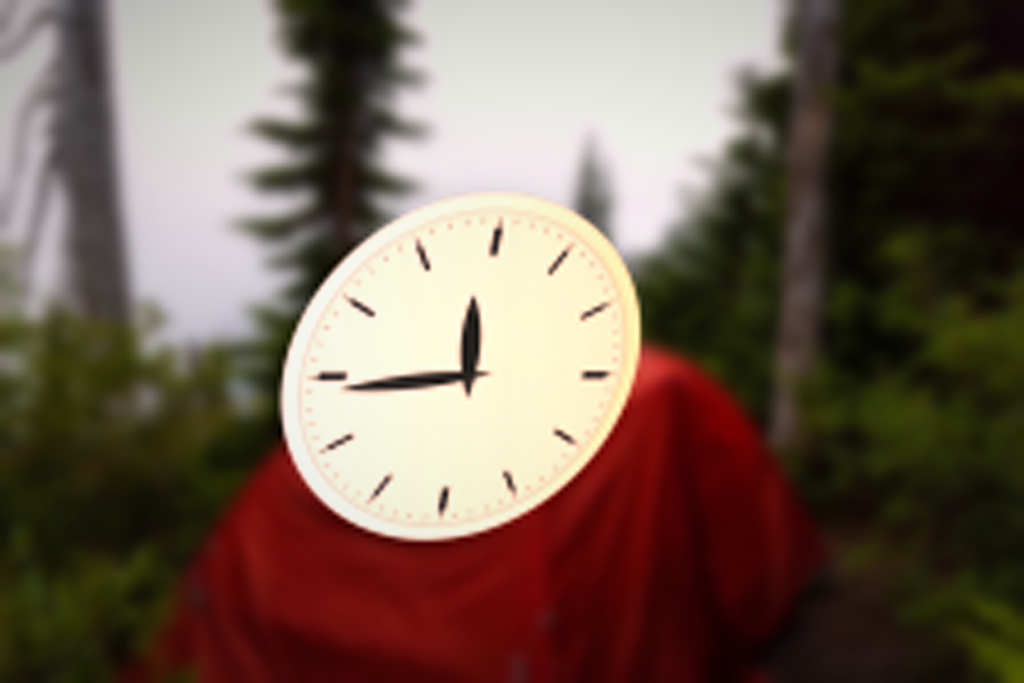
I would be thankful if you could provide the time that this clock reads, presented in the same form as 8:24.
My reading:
11:44
